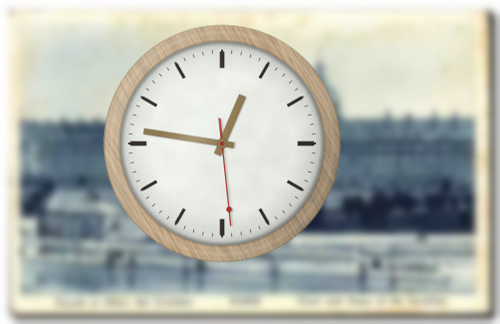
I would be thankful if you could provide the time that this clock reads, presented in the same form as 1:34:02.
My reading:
12:46:29
